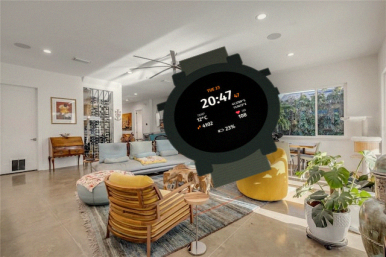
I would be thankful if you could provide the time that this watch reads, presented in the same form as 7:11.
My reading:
20:47
